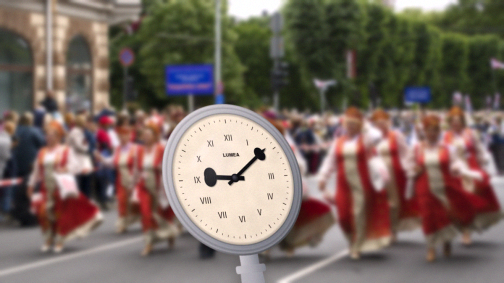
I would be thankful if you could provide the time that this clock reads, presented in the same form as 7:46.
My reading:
9:09
